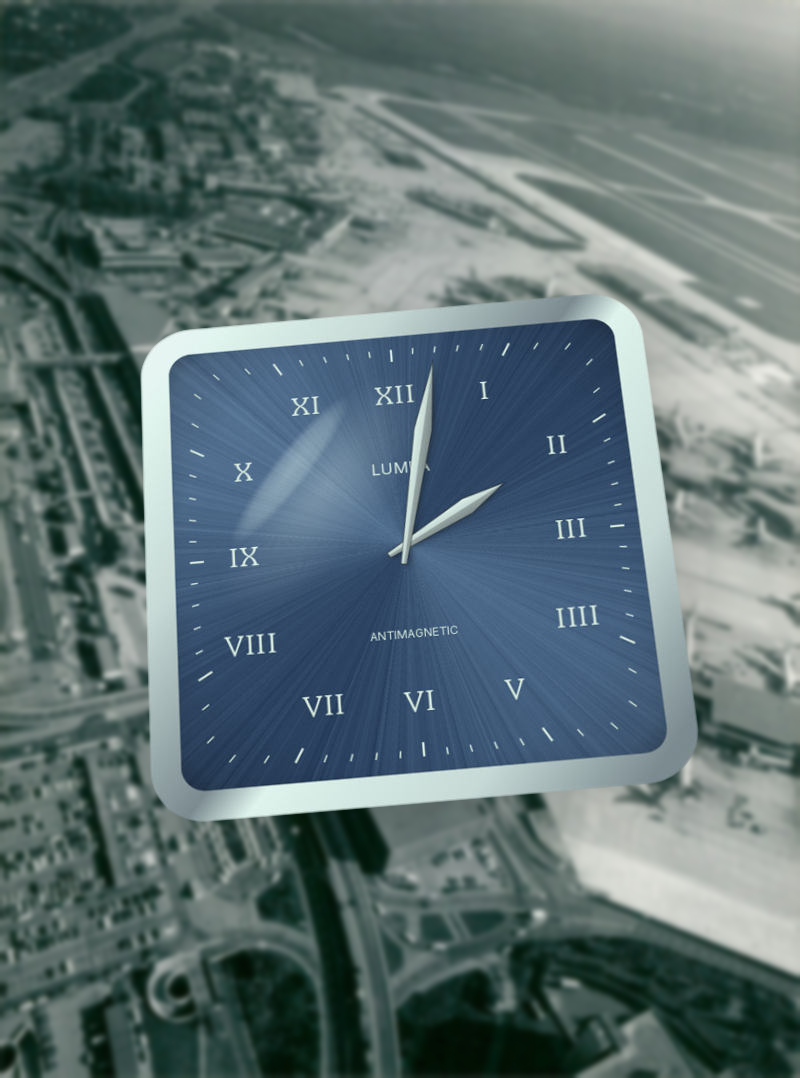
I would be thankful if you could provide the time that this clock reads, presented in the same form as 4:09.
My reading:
2:02
